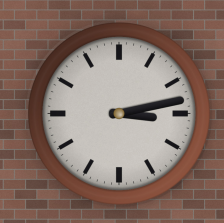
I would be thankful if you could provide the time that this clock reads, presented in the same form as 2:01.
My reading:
3:13
